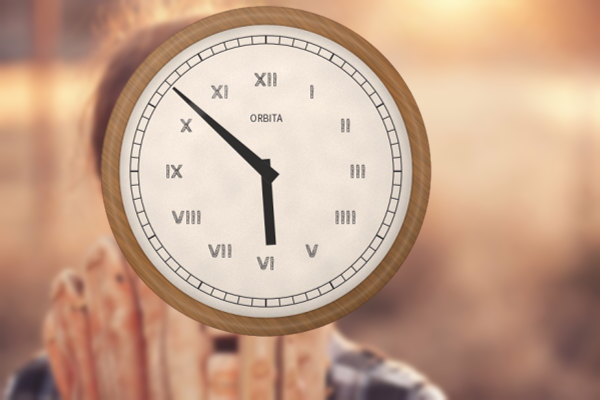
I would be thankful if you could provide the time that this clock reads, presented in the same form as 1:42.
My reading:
5:52
